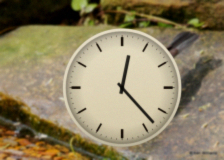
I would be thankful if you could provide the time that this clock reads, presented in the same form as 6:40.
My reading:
12:23
